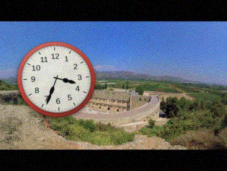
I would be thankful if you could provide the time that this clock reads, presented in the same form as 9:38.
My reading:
3:34
